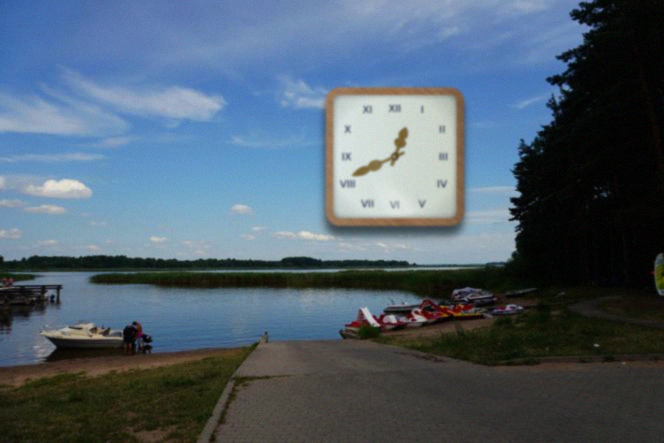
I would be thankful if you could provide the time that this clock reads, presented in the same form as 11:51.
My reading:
12:41
